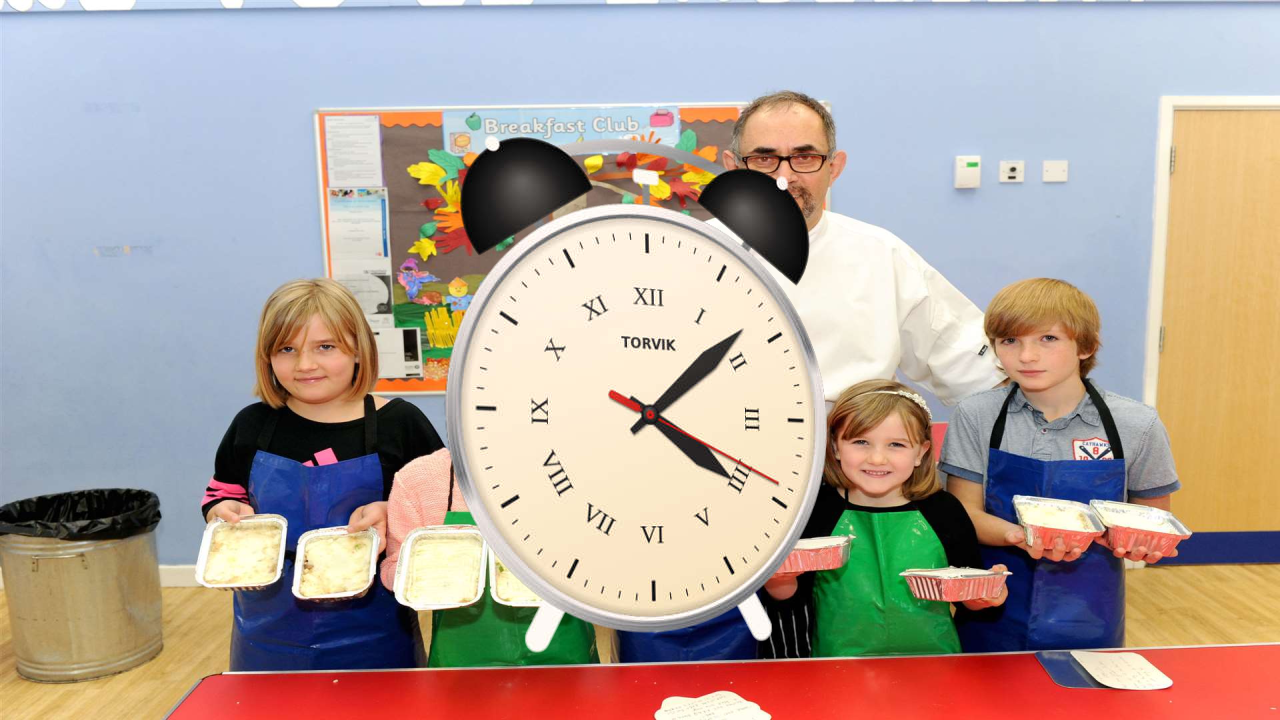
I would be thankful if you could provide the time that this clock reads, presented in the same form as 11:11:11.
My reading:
4:08:19
